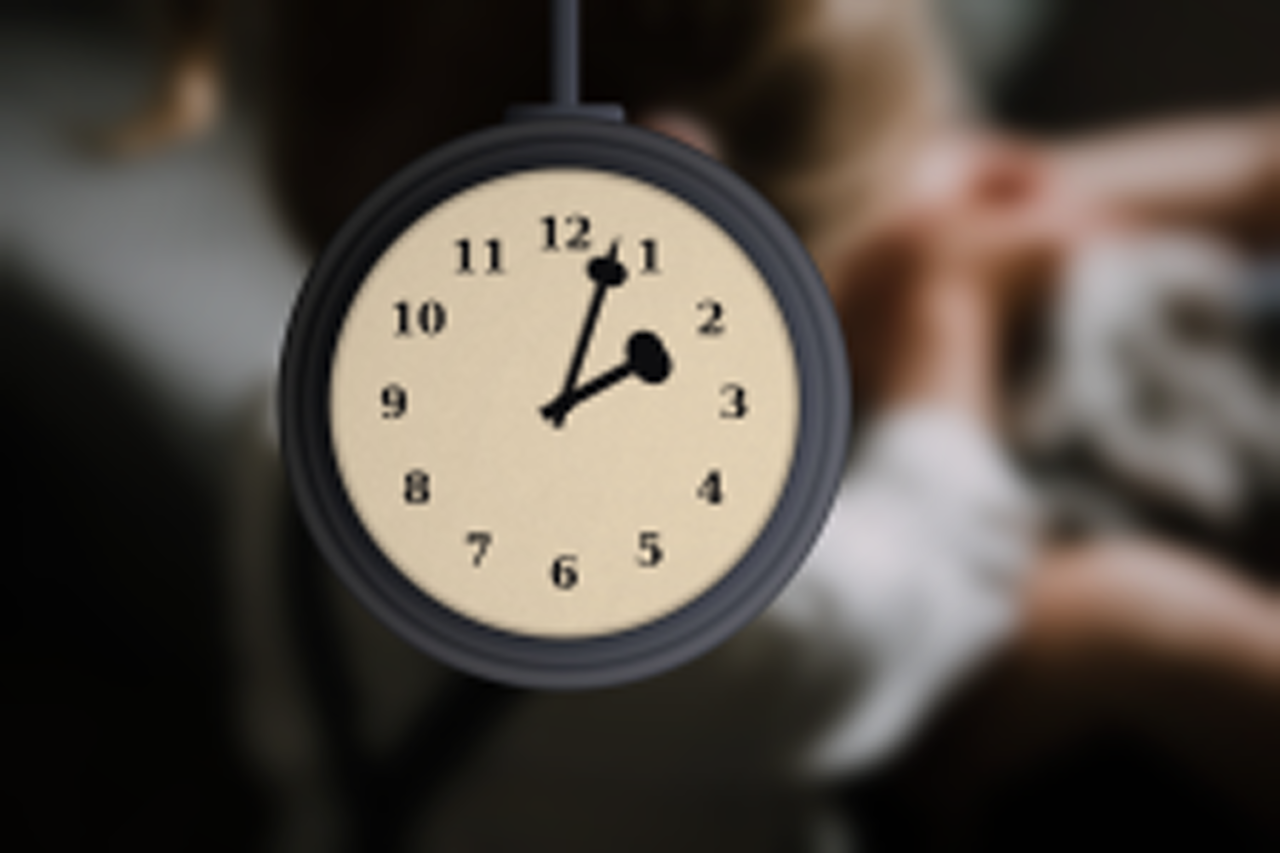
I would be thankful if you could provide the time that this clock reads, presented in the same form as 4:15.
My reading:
2:03
